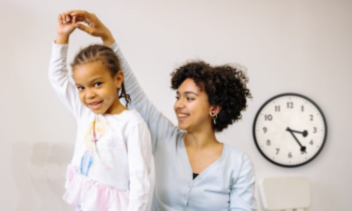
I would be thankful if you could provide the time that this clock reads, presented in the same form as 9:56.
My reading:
3:24
